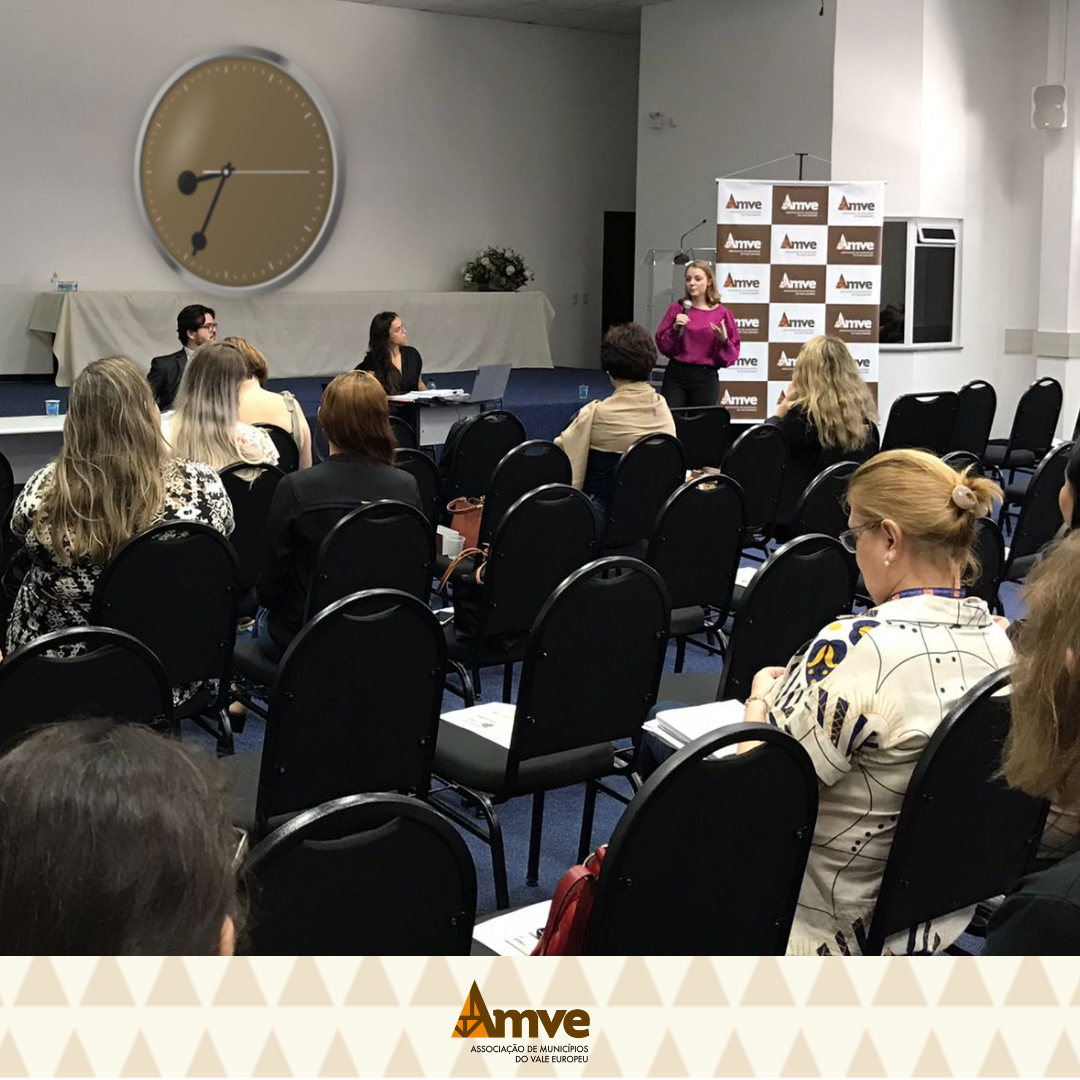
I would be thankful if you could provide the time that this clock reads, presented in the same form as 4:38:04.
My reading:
8:34:15
